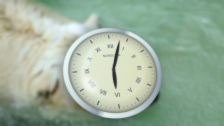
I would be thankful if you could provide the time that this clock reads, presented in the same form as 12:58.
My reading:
6:03
